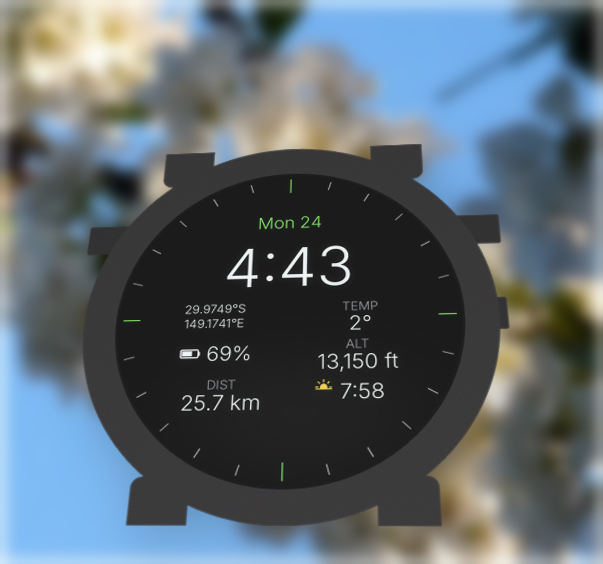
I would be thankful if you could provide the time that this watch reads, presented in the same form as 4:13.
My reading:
4:43
